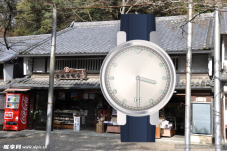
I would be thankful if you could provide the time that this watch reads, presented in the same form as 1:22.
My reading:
3:30
